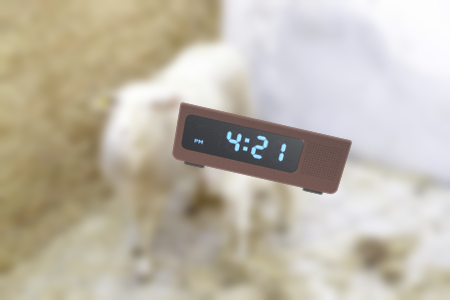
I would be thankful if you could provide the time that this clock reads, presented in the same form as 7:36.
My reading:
4:21
